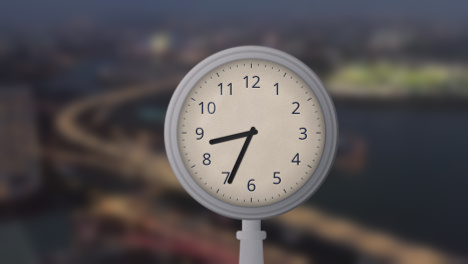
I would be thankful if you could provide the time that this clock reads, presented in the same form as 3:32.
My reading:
8:34
